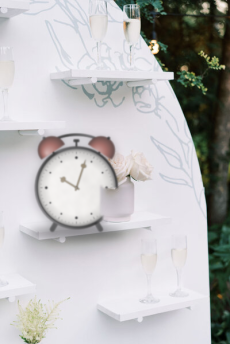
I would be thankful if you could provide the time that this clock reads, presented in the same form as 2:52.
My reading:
10:03
